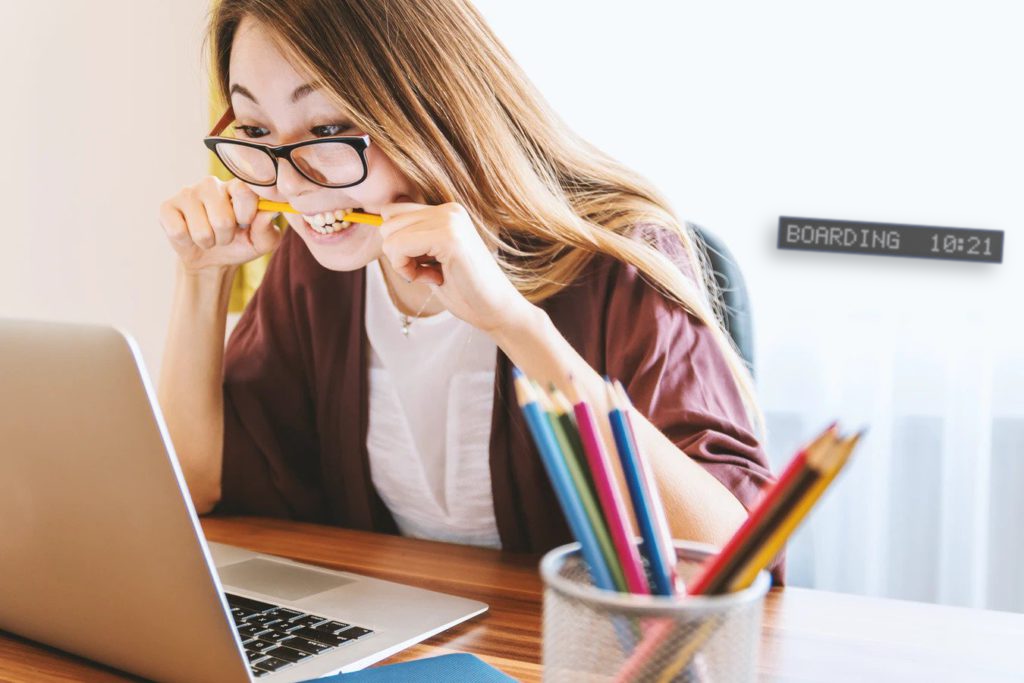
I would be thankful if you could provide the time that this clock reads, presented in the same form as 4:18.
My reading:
10:21
